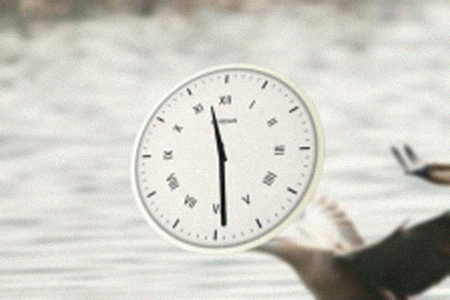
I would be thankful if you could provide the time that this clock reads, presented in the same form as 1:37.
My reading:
11:29
